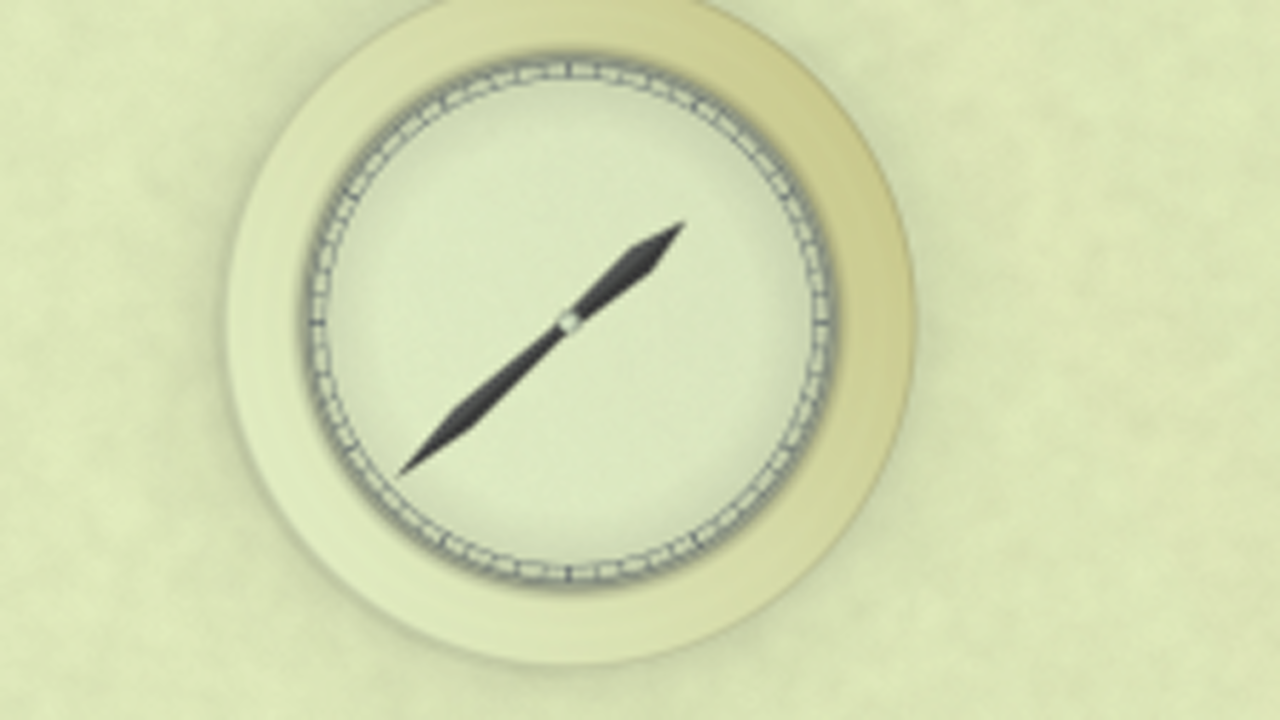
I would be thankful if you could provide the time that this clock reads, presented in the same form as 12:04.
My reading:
1:38
